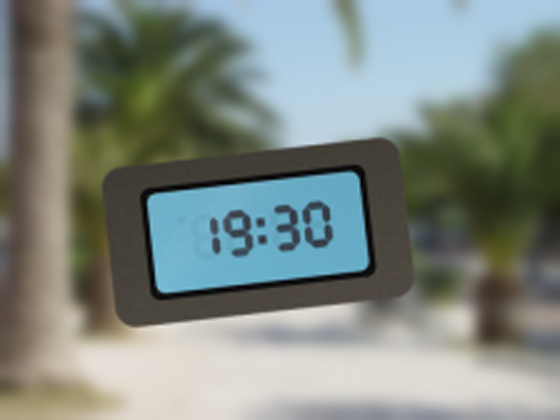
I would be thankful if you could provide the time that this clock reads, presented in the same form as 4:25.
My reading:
19:30
